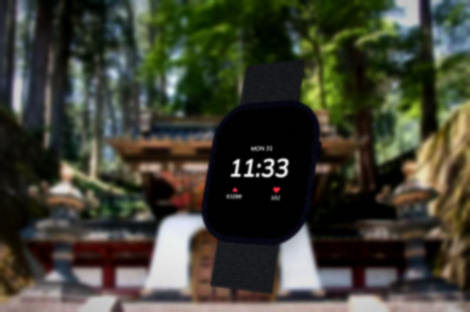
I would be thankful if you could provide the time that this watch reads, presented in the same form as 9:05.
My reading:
11:33
